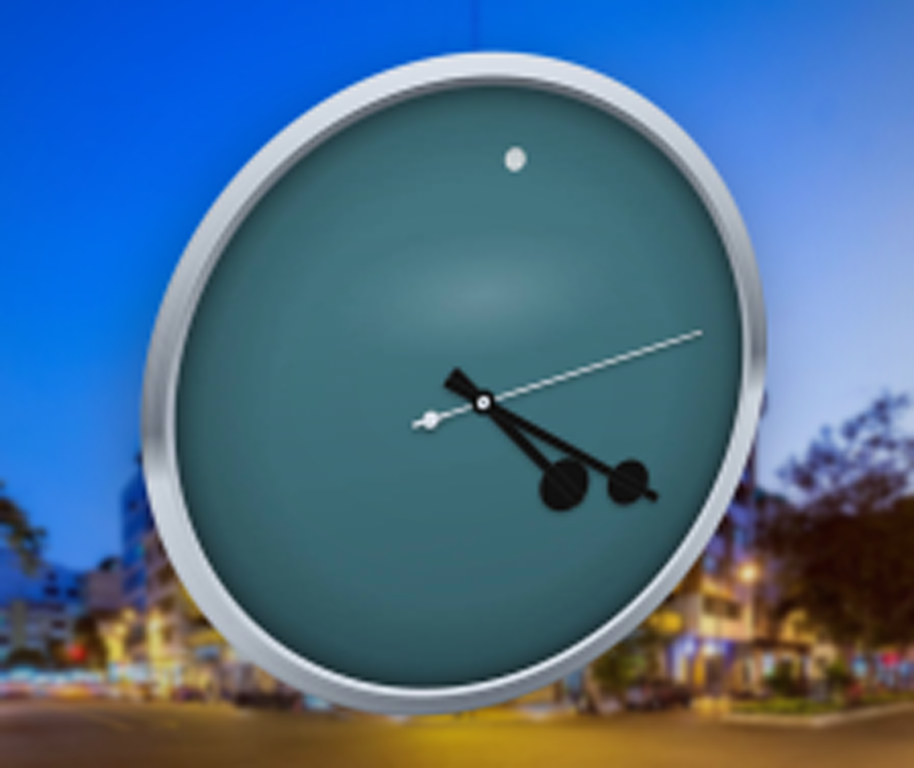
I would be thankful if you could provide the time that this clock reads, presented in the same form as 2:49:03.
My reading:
4:19:12
